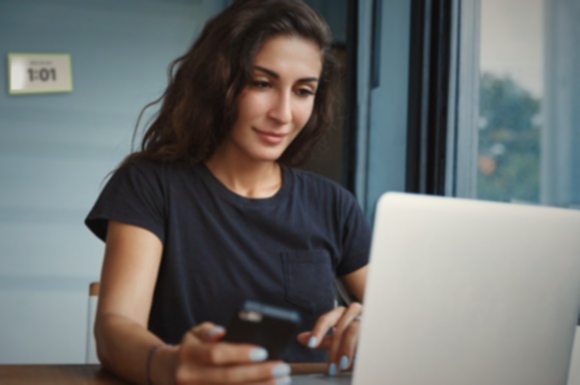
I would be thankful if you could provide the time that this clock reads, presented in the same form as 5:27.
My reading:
1:01
